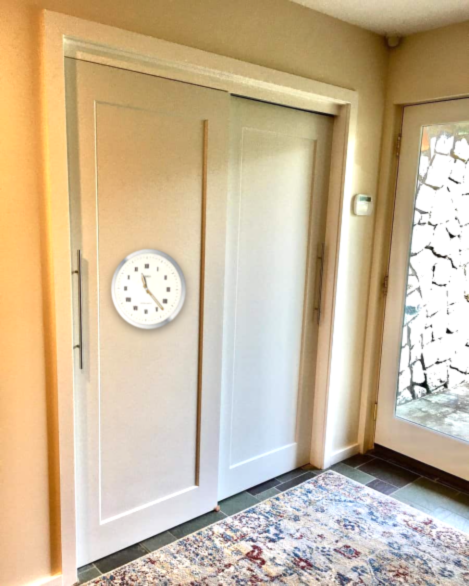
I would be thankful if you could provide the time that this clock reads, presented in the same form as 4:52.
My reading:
11:23
